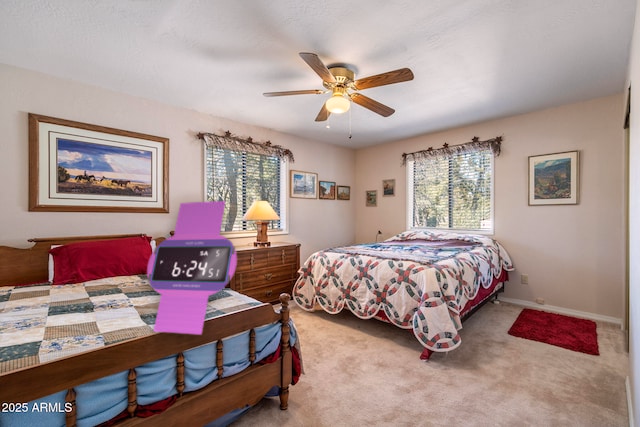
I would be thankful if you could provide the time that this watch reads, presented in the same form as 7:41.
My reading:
6:24
